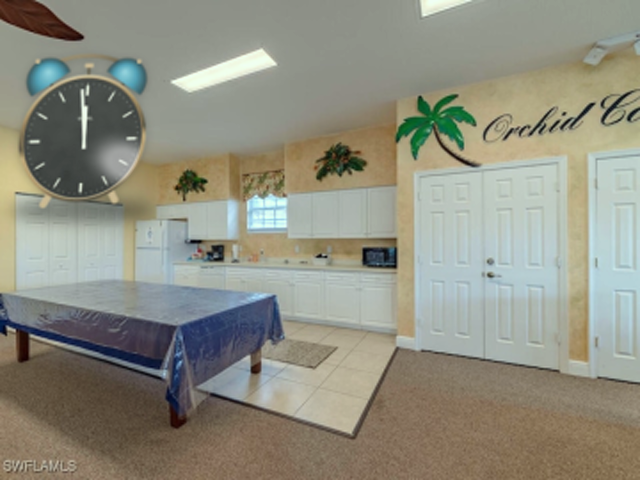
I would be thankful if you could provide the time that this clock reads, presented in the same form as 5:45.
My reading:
11:59
